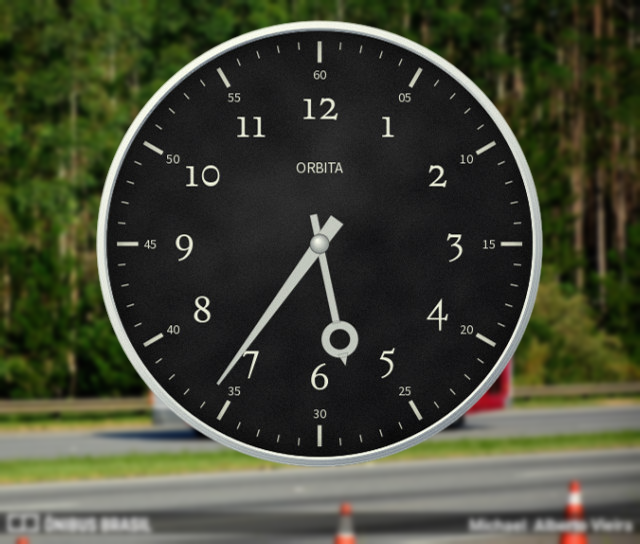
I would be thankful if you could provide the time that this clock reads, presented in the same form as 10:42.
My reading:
5:36
